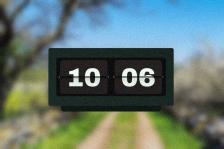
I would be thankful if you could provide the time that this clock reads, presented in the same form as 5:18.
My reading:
10:06
